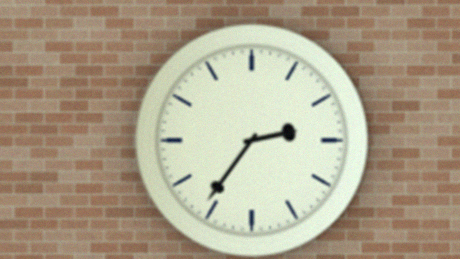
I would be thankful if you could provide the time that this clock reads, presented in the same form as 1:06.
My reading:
2:36
